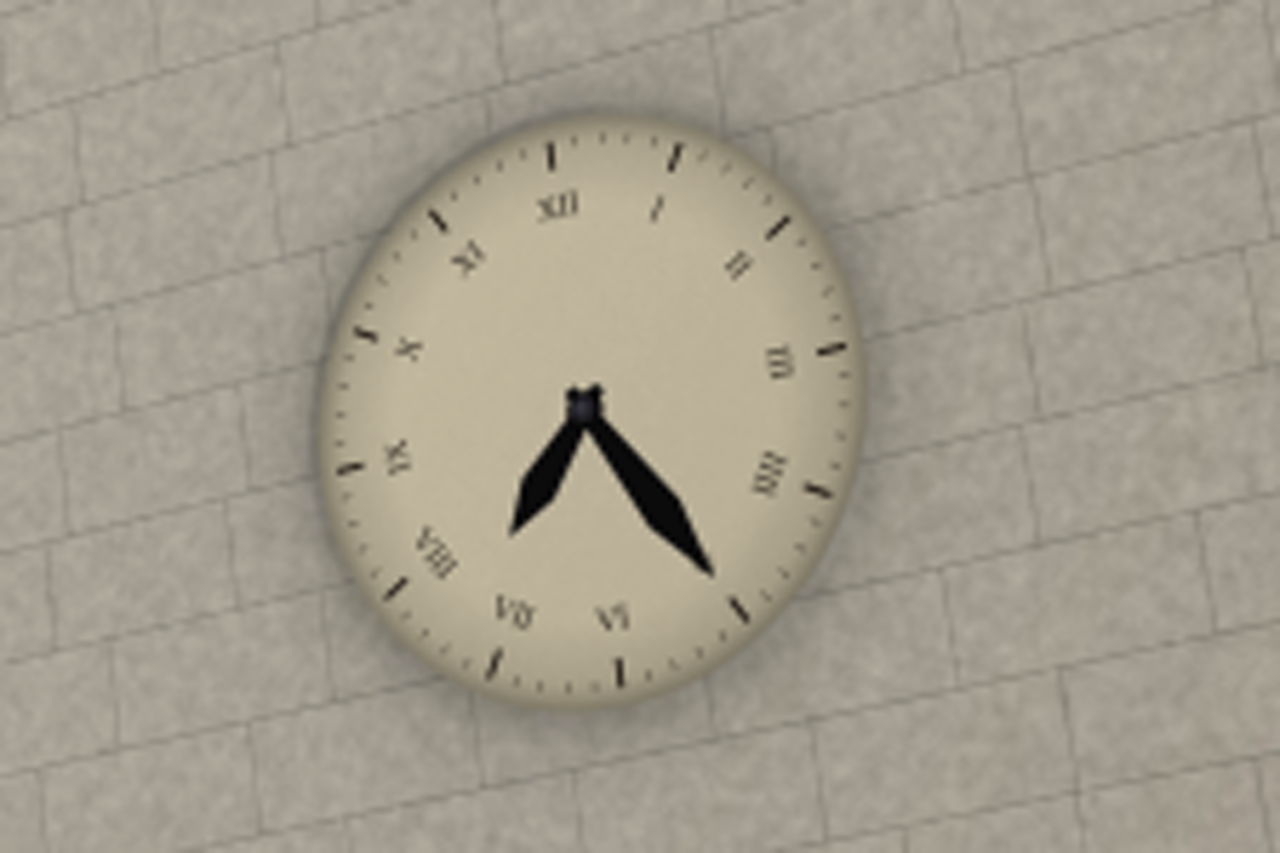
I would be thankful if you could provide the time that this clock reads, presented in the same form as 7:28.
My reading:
7:25
